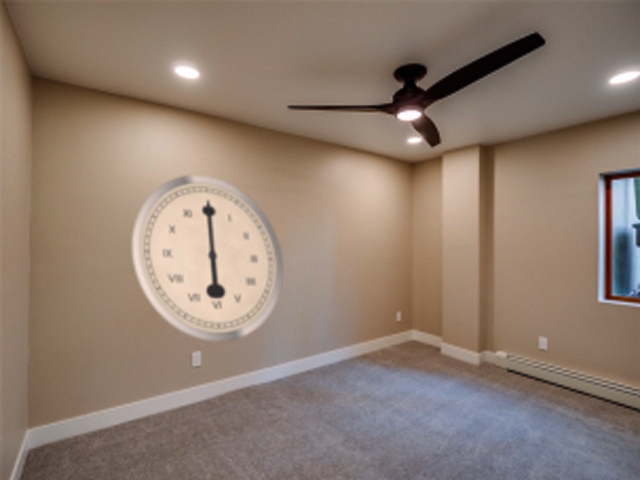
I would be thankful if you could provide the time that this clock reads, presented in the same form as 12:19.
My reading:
6:00
